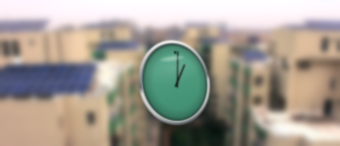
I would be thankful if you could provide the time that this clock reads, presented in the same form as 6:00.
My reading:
1:01
